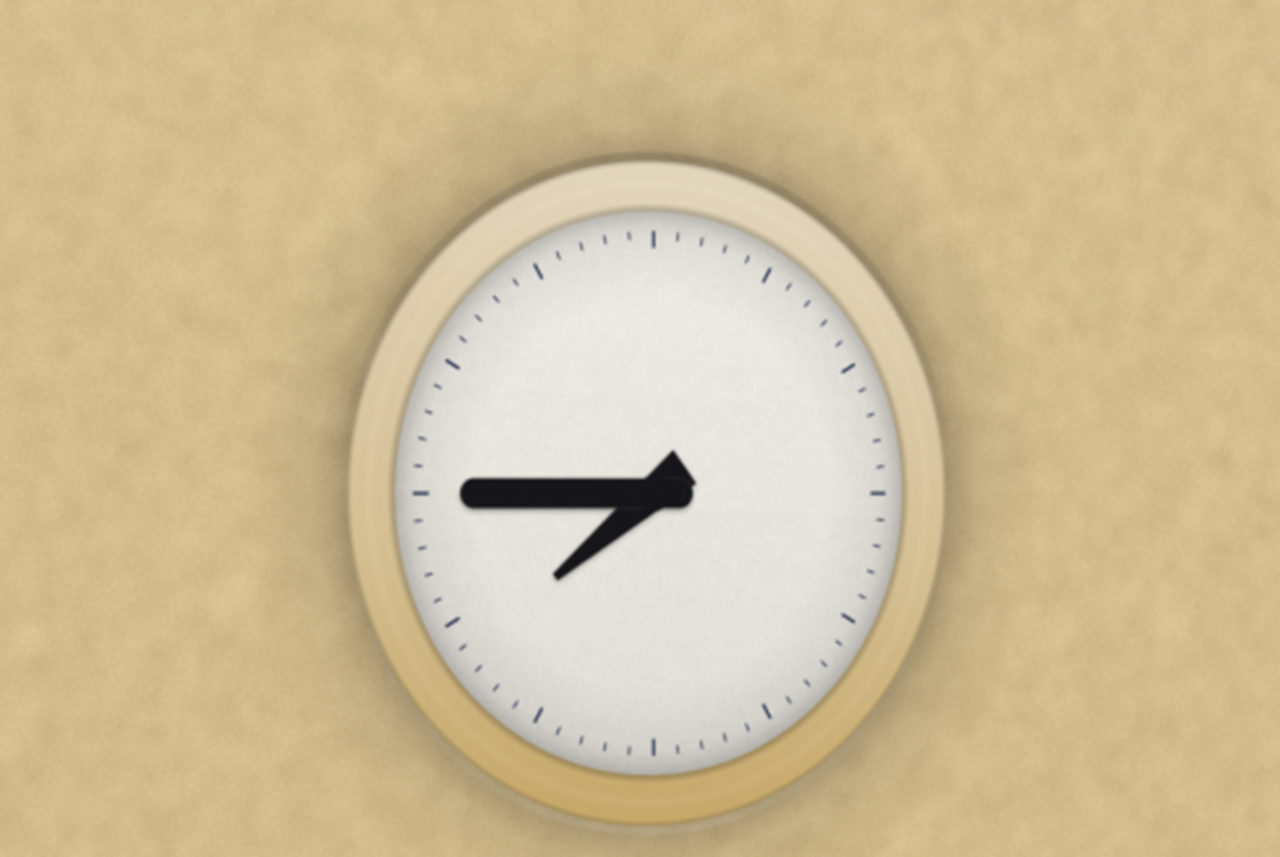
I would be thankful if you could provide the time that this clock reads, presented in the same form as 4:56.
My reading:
7:45
